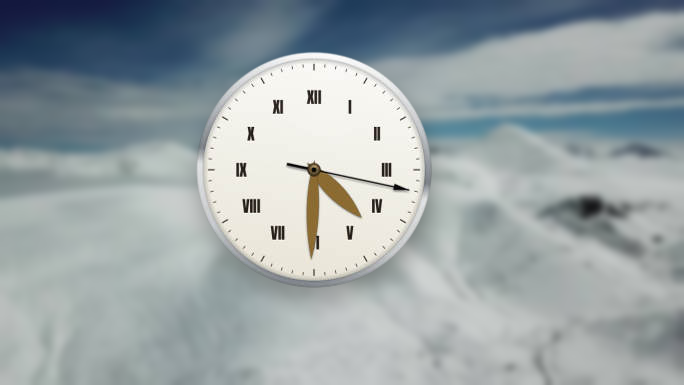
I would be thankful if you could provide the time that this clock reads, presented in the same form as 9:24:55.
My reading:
4:30:17
